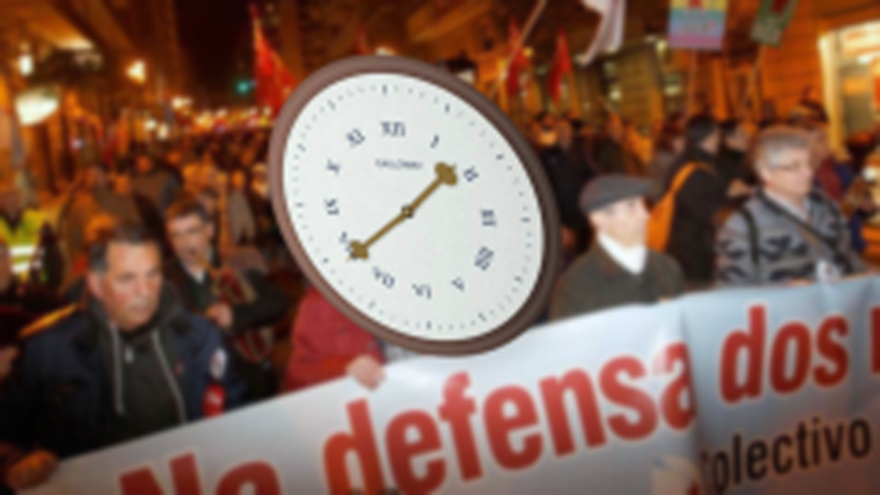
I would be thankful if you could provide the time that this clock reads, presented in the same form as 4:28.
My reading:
1:39
